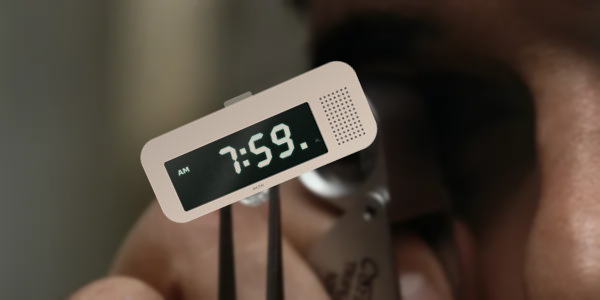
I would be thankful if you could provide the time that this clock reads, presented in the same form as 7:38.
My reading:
7:59
